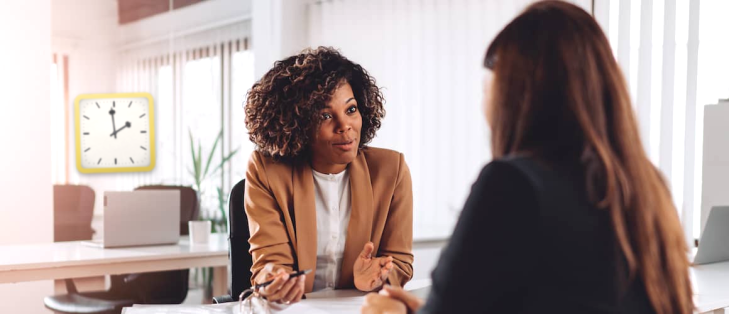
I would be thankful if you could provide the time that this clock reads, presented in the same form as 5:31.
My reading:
1:59
